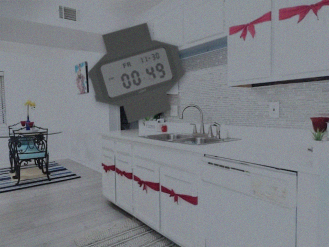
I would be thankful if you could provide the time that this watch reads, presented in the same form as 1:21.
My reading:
0:49
